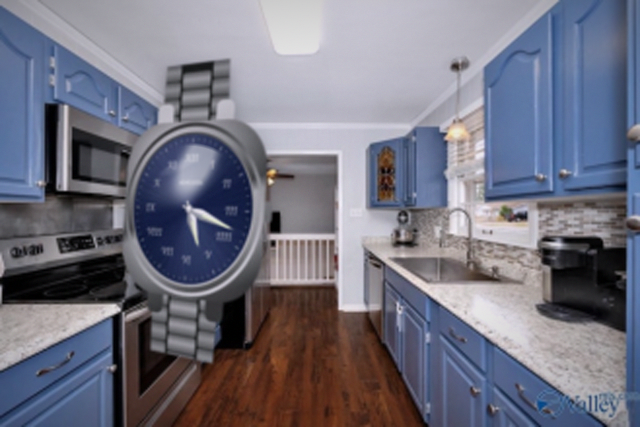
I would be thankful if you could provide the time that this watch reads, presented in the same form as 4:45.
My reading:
5:18
